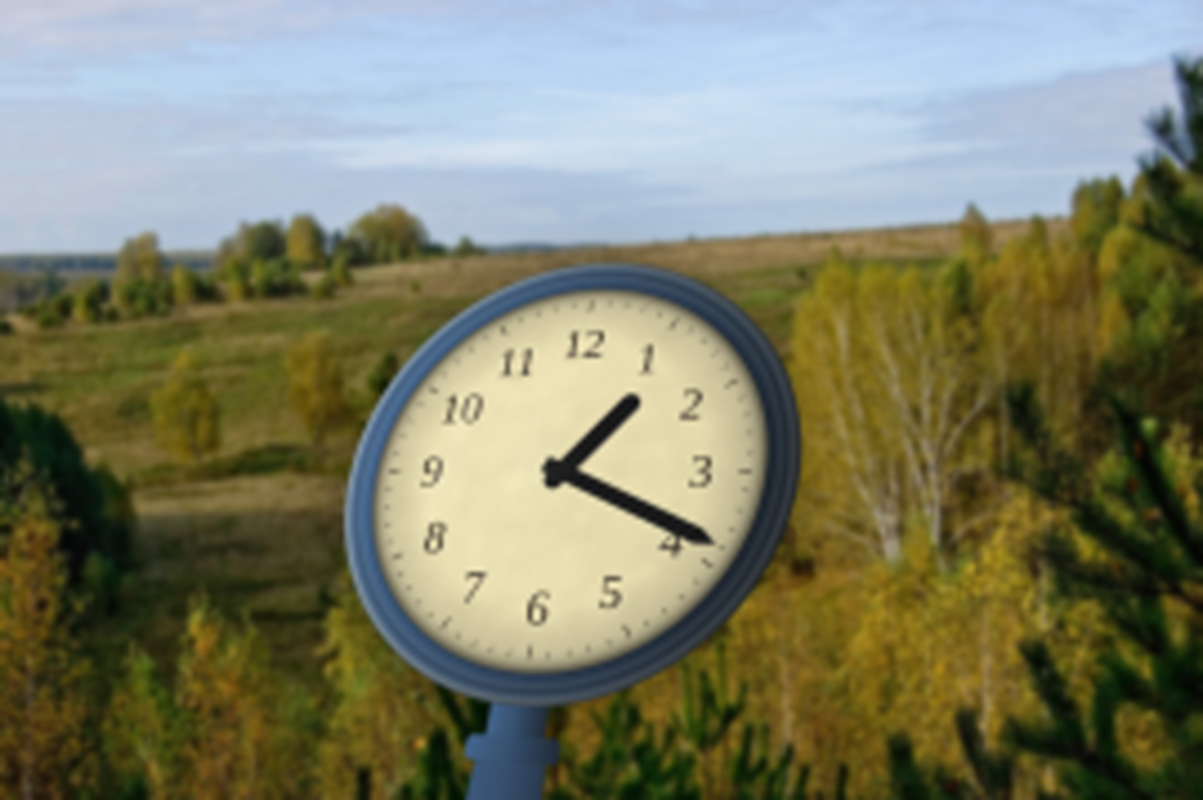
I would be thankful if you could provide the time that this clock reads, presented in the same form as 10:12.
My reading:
1:19
